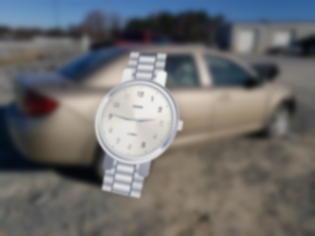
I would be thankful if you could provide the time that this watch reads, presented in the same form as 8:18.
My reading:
2:46
